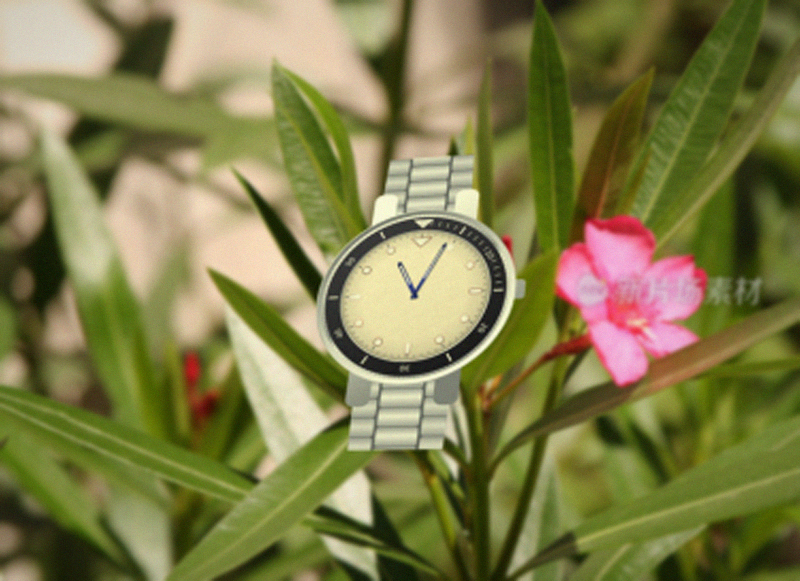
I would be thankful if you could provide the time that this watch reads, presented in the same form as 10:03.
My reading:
11:04
